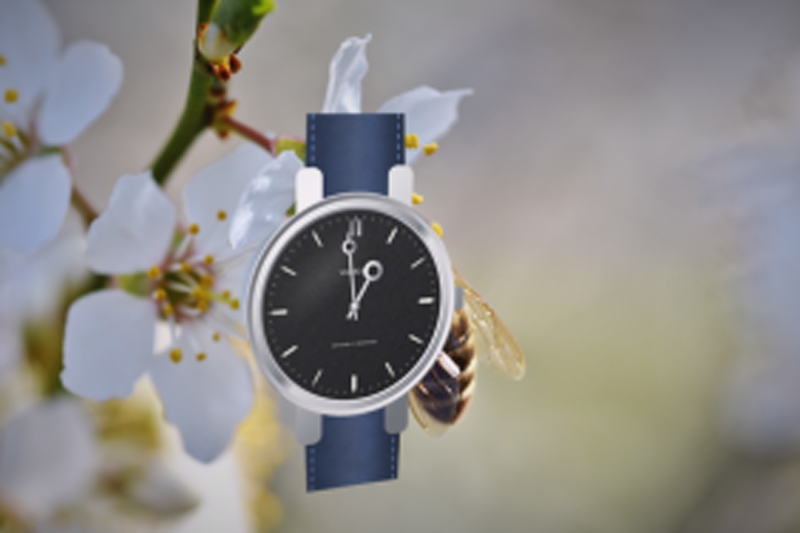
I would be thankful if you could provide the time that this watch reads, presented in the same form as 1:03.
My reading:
12:59
